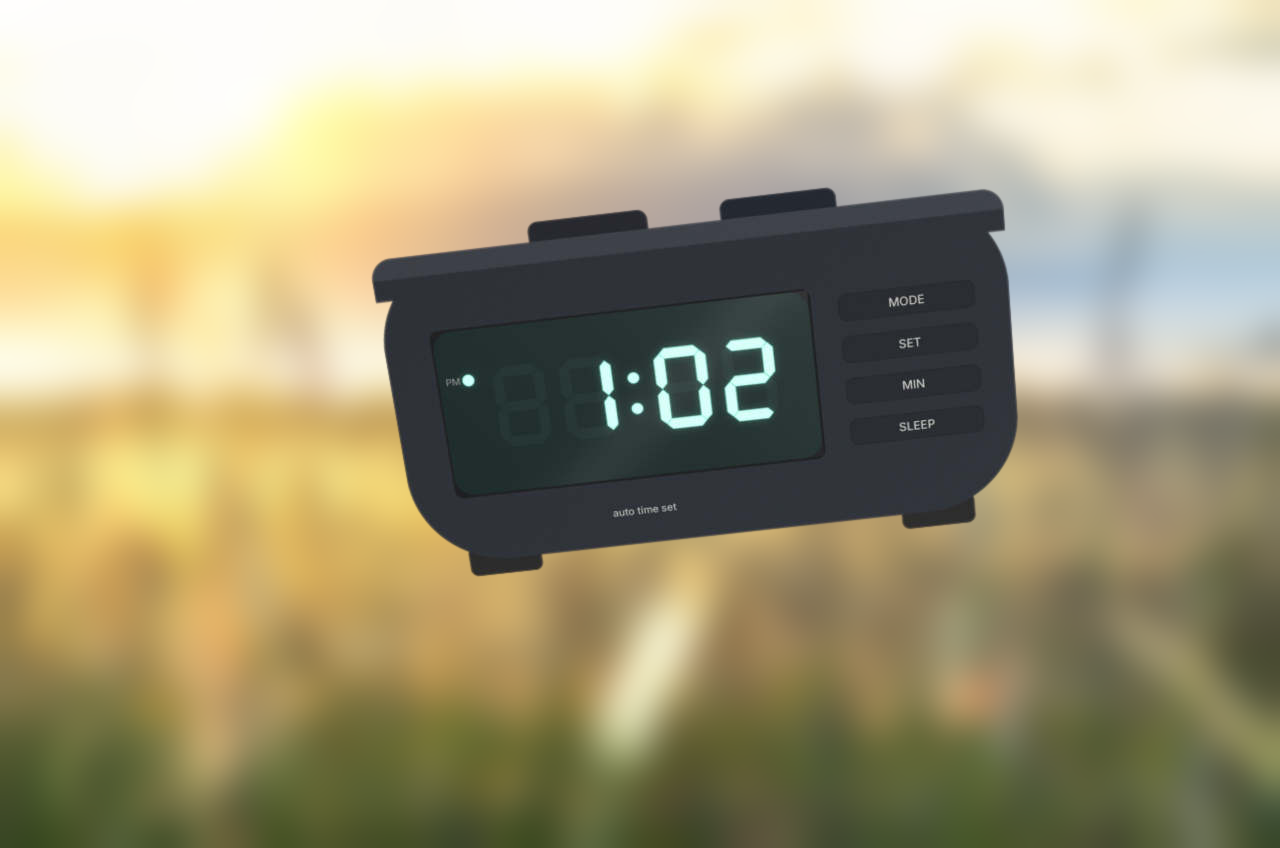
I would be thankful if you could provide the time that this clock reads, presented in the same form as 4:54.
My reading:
1:02
